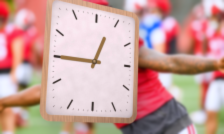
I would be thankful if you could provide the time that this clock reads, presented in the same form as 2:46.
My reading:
12:45
